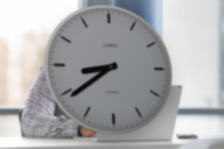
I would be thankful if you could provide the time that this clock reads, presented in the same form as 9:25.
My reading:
8:39
